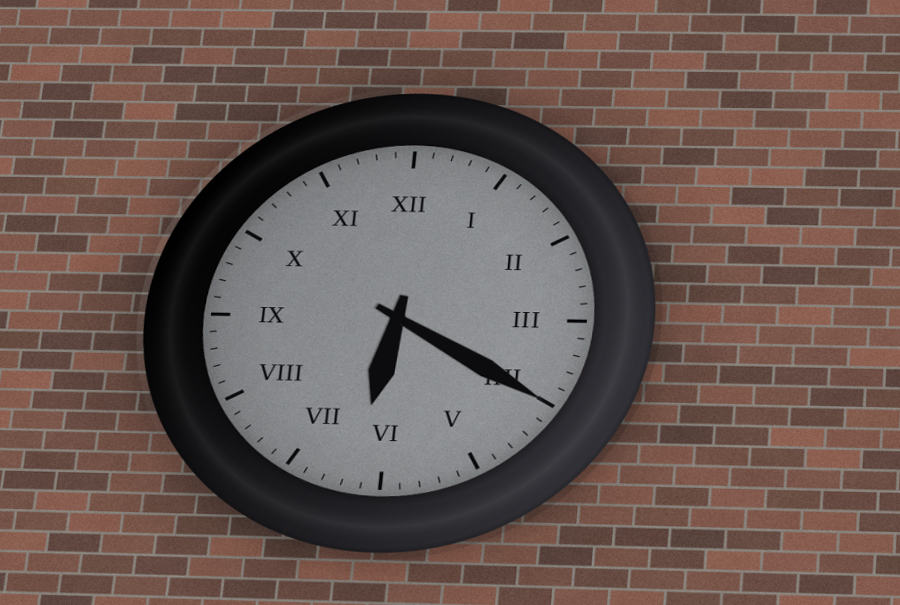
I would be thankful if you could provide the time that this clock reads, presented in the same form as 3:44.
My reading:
6:20
